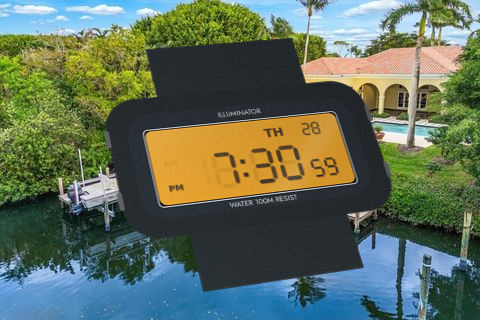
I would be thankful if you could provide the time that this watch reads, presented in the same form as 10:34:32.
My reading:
7:30:59
